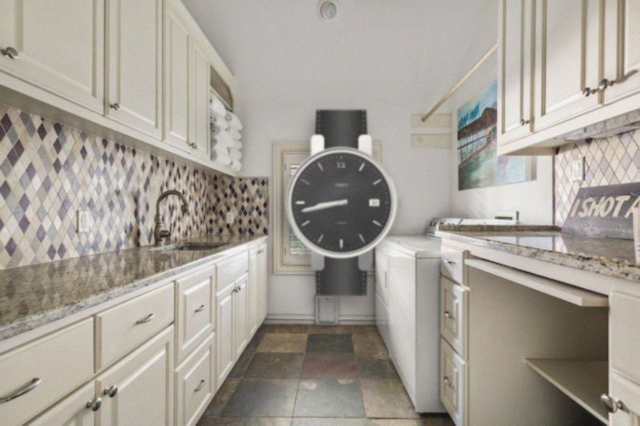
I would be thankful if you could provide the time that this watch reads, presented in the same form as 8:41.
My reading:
8:43
